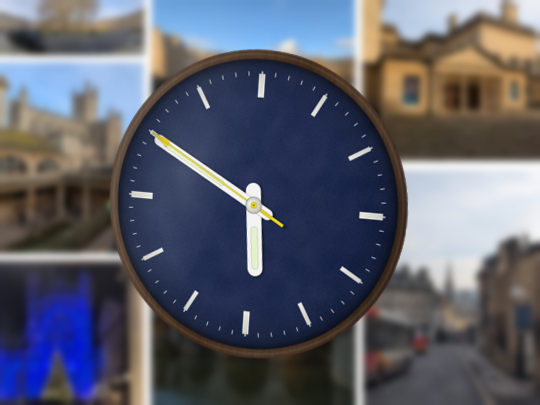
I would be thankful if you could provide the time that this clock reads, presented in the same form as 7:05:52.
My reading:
5:49:50
